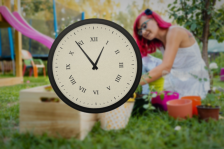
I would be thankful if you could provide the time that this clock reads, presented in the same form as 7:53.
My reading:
12:54
